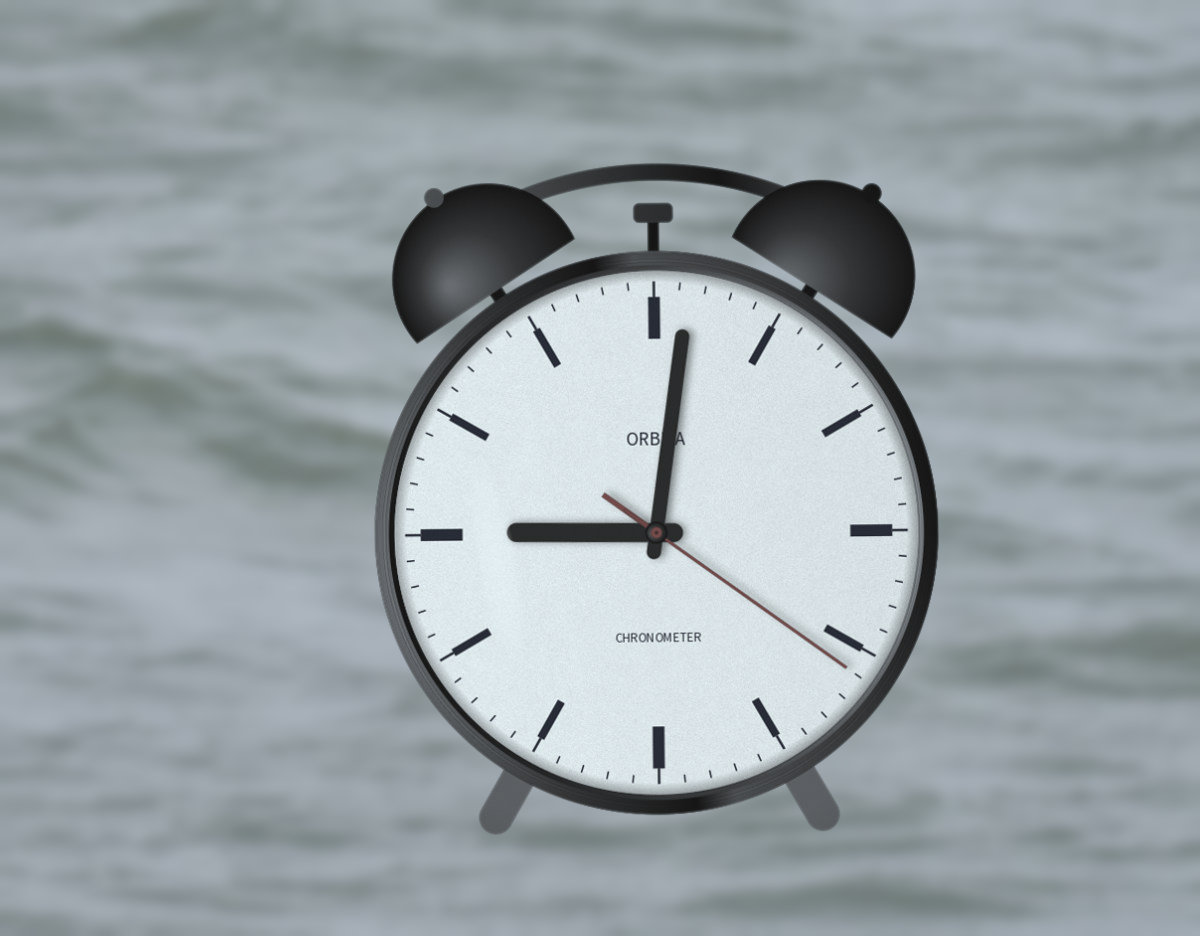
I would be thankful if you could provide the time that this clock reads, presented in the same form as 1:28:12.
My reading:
9:01:21
